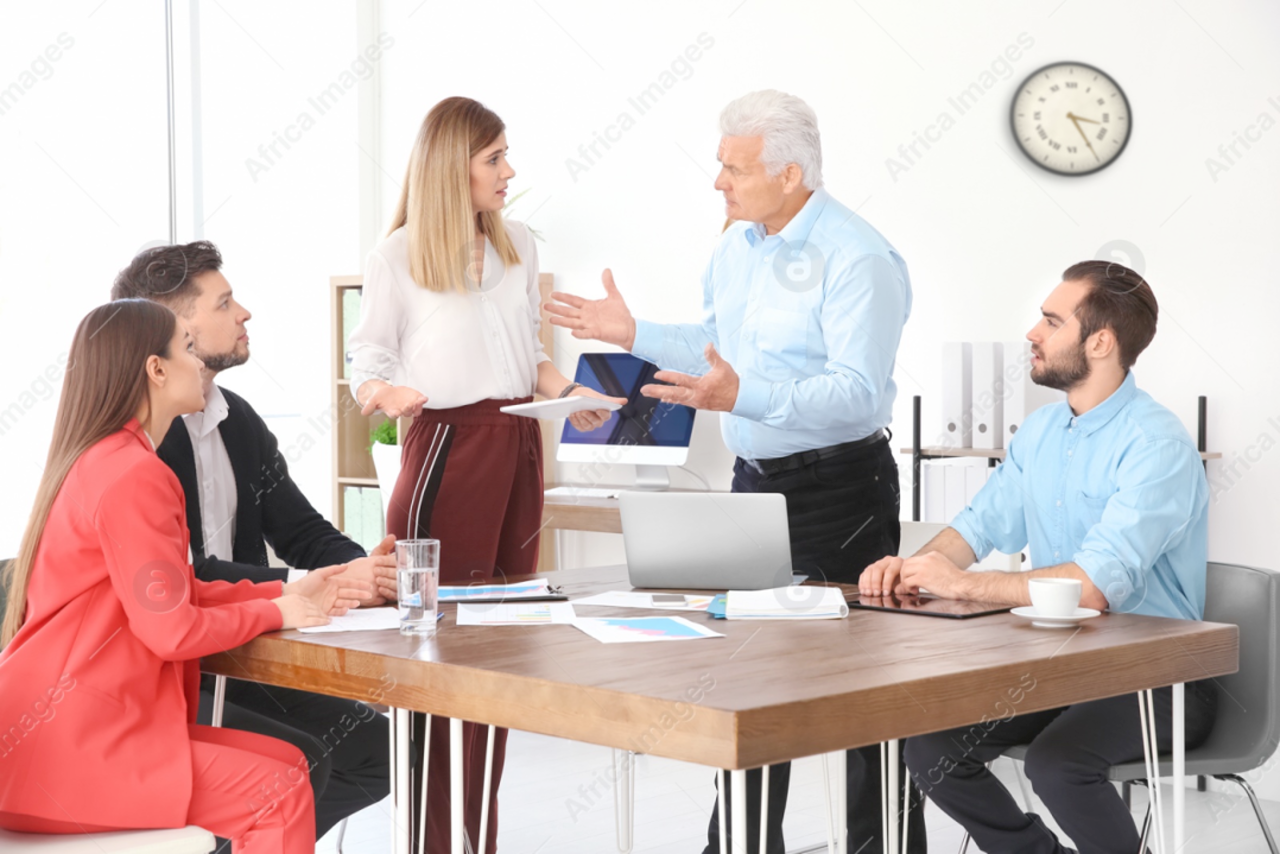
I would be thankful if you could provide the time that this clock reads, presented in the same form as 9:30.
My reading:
3:25
